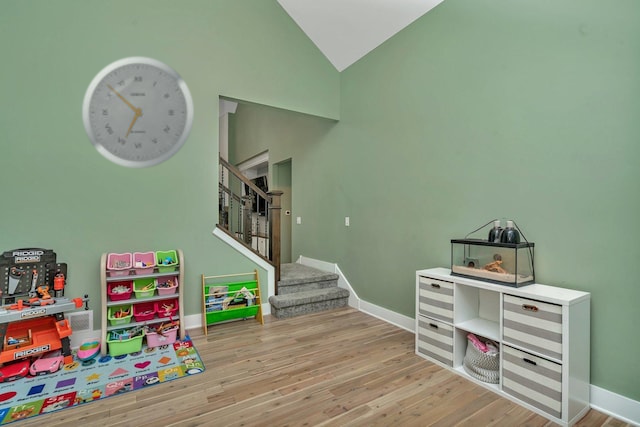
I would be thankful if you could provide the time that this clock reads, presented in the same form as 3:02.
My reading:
6:52
